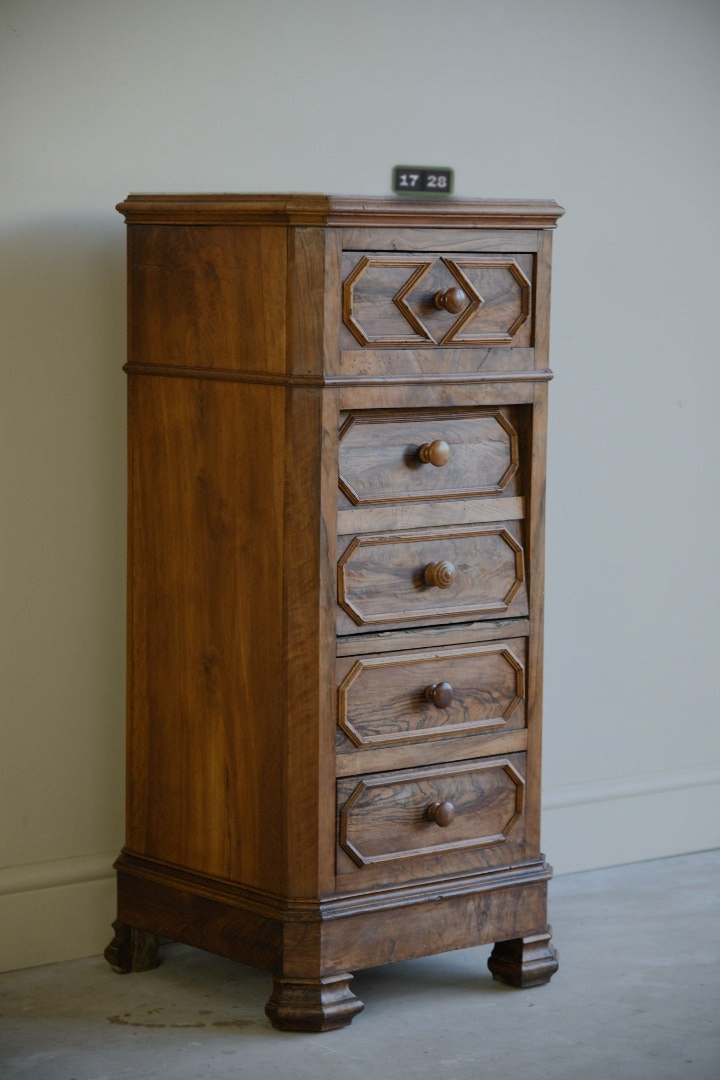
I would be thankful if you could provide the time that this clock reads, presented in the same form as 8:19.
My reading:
17:28
